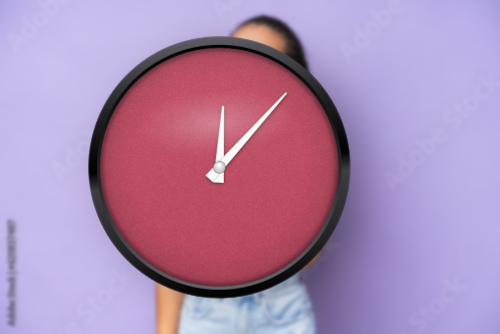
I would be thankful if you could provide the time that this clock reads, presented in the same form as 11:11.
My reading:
12:07
